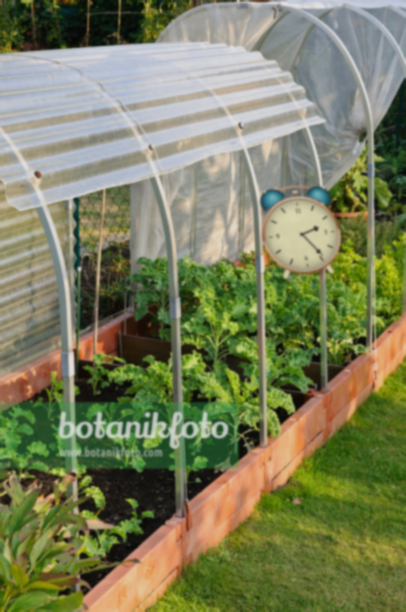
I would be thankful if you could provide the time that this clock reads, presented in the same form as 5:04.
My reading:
2:24
